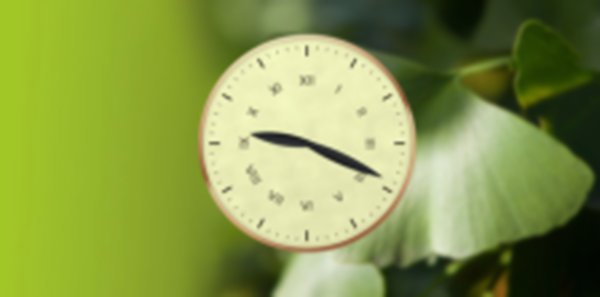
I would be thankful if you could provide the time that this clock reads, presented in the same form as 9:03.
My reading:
9:19
